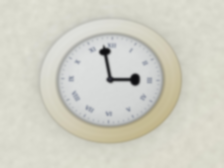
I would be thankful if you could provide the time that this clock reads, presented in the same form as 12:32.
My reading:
2:58
